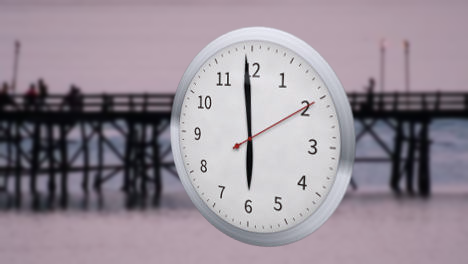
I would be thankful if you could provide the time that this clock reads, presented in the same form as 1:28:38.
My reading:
5:59:10
